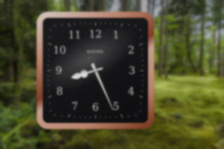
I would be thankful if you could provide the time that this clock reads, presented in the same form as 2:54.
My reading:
8:26
